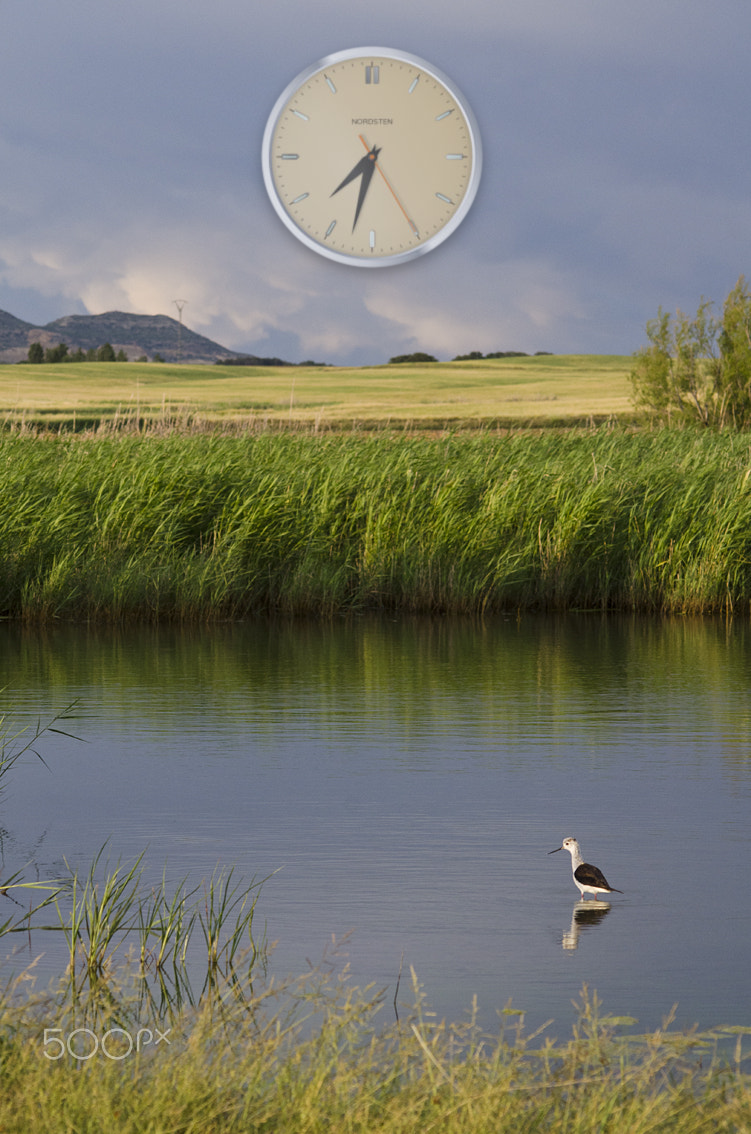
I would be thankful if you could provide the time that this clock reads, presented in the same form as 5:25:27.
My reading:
7:32:25
